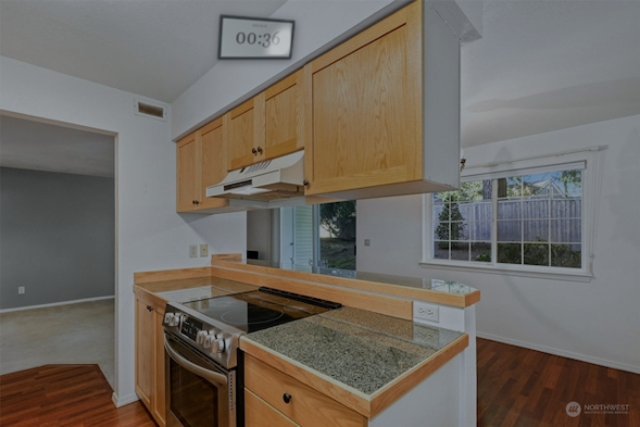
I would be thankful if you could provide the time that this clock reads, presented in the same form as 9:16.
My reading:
0:36
